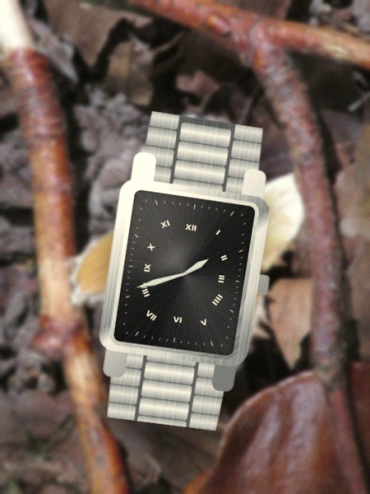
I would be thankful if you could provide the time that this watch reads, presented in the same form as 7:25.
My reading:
1:41
